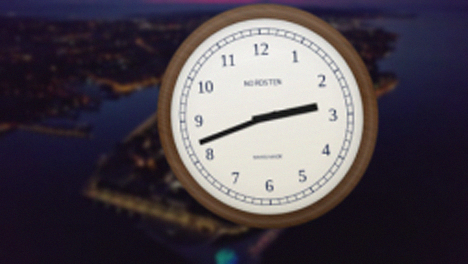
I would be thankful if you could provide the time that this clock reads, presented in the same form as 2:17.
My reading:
2:42
